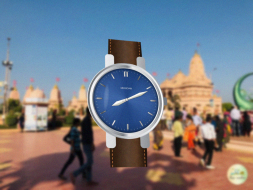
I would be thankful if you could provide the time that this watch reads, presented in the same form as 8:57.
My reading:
8:11
